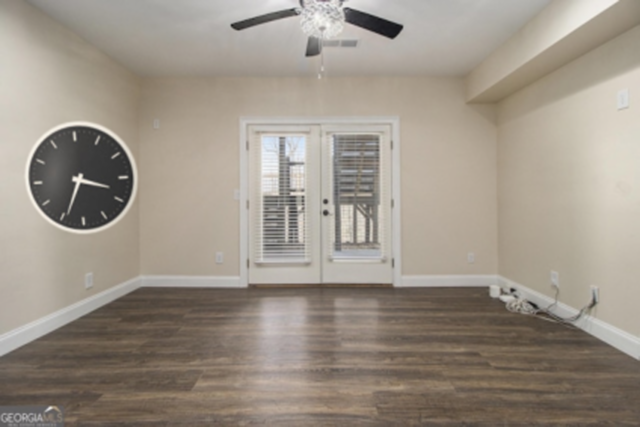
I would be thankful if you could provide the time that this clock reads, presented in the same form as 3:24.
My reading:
3:34
